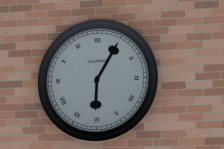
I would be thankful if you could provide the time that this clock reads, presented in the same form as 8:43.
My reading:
6:05
